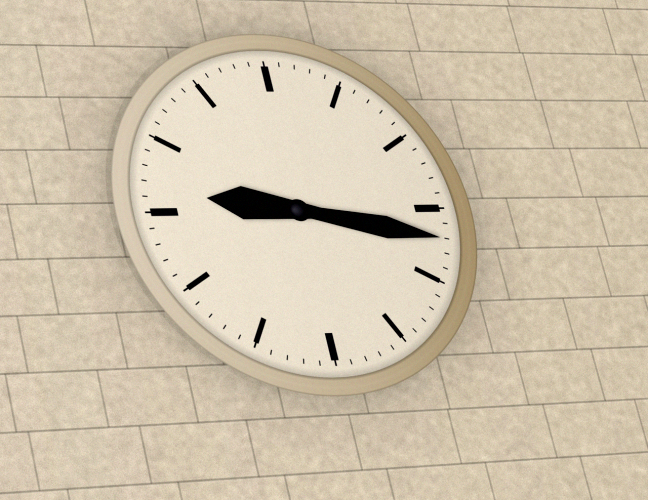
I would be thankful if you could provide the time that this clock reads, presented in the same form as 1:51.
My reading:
9:17
